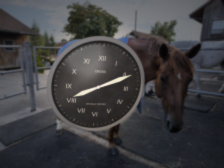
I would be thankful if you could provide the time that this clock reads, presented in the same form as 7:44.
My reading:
8:11
